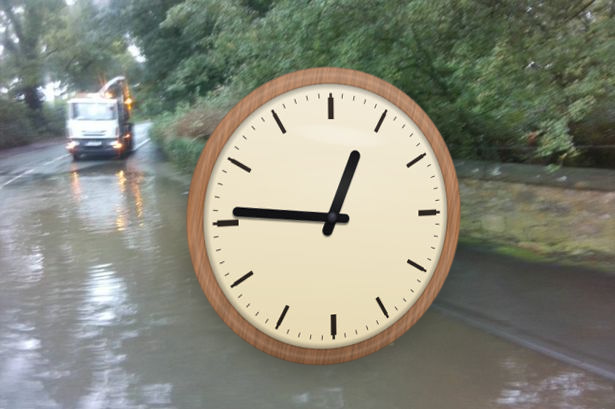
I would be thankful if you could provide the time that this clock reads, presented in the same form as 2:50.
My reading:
12:46
